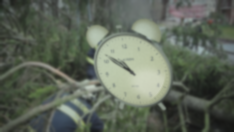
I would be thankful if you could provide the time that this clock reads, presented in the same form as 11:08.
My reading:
10:52
